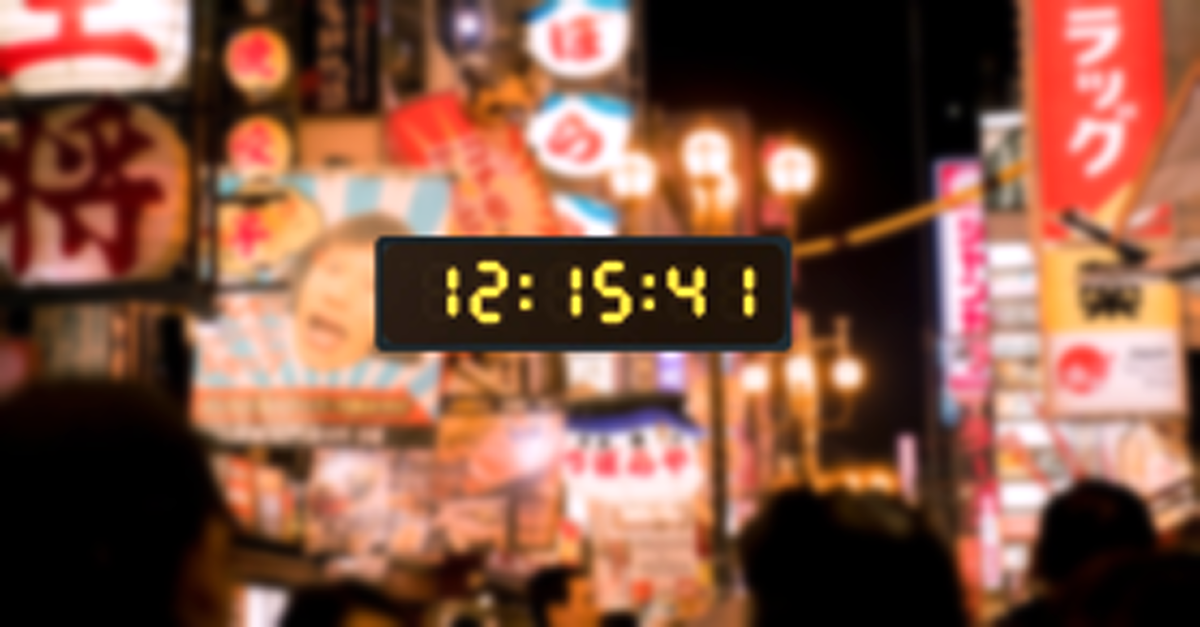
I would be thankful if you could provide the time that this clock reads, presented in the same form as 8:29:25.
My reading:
12:15:41
